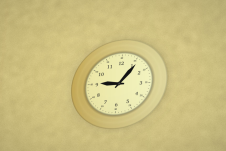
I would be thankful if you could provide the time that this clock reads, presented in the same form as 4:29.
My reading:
9:06
